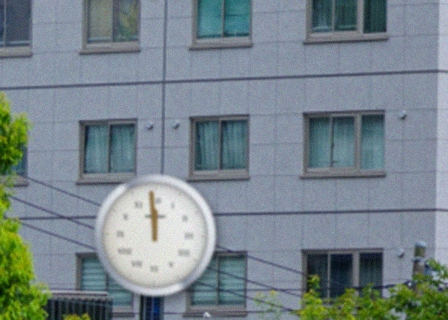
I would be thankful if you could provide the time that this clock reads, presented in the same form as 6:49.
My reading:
11:59
